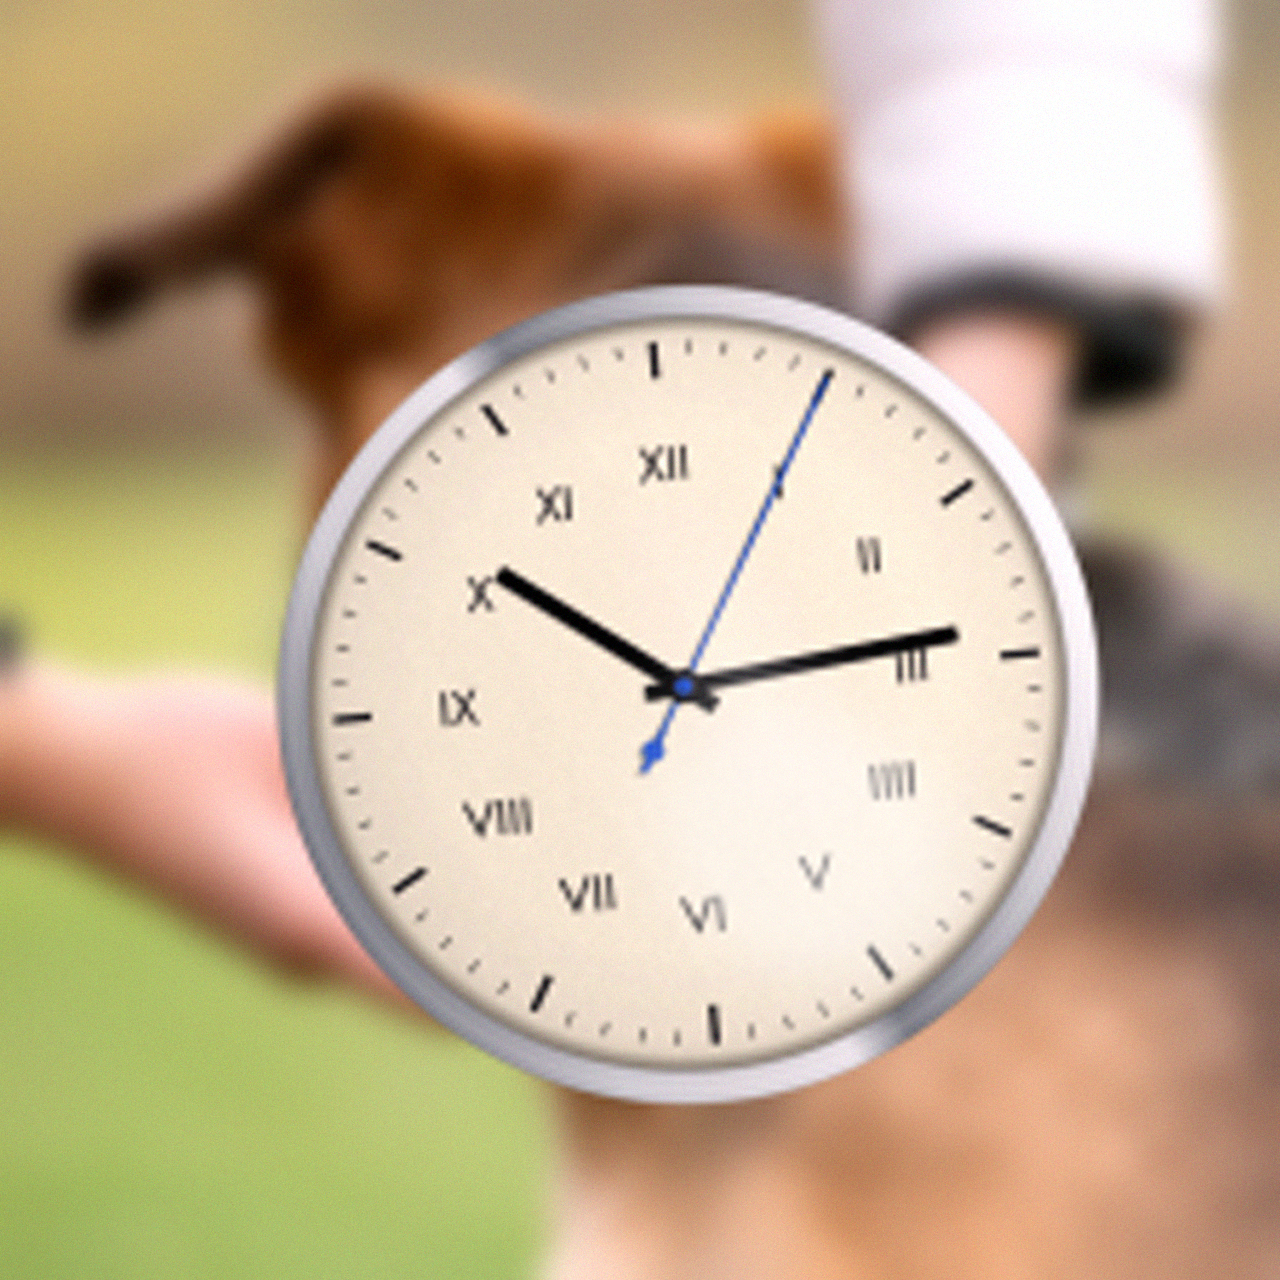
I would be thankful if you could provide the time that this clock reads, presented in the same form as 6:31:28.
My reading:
10:14:05
